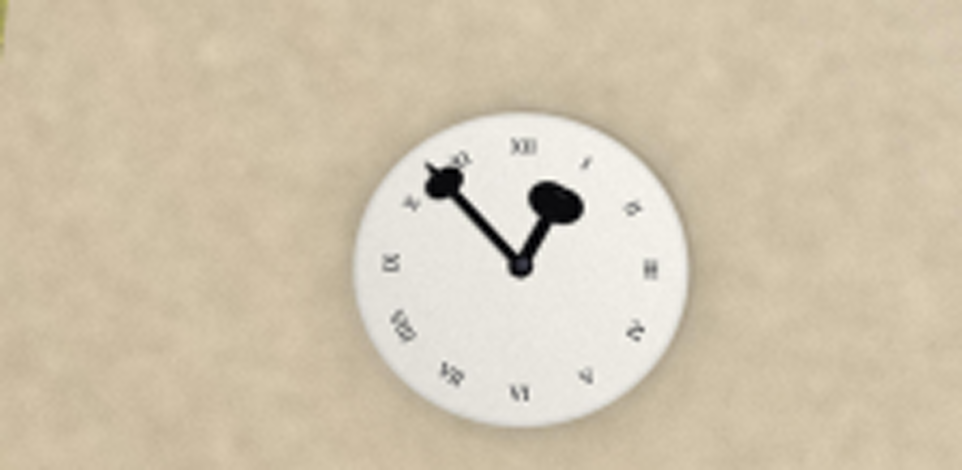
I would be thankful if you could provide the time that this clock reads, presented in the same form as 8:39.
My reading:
12:53
